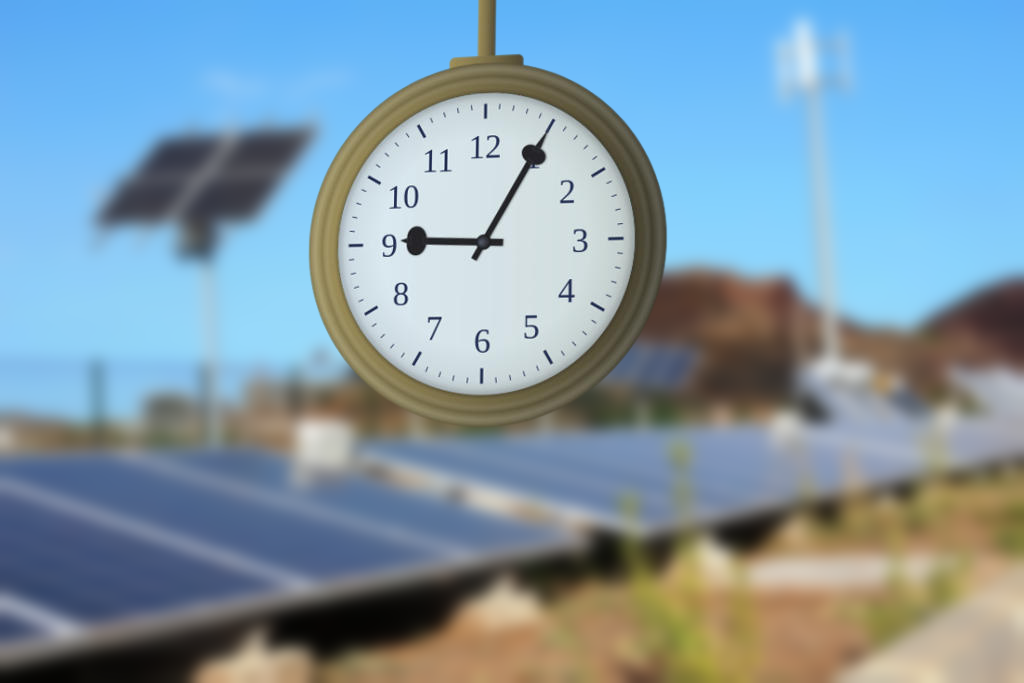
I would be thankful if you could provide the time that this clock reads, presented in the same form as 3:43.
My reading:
9:05
